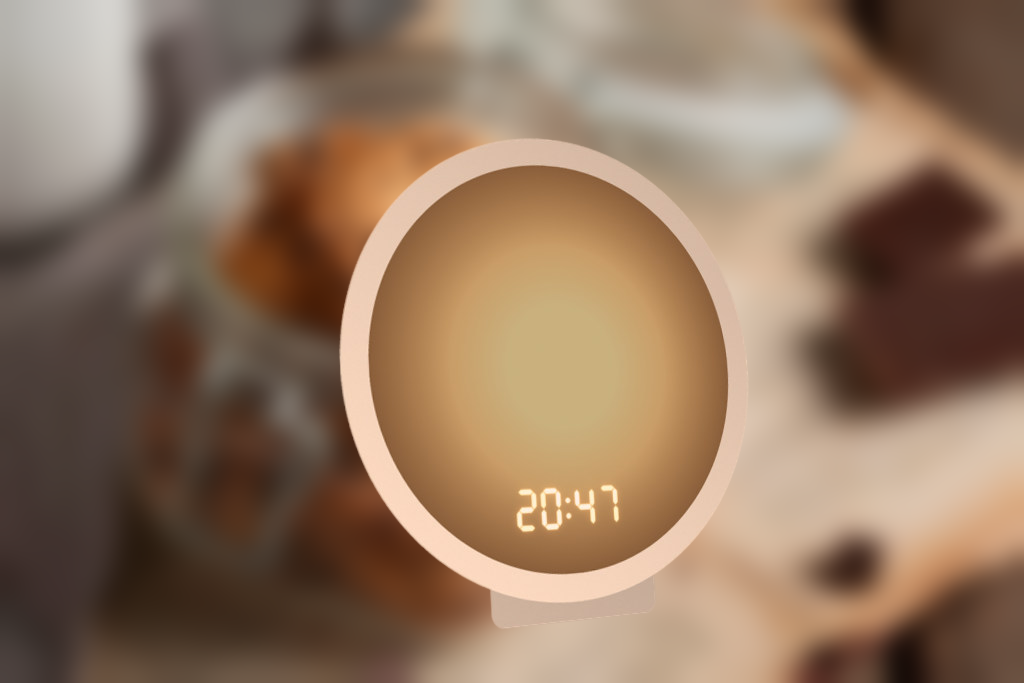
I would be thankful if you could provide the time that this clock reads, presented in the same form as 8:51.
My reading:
20:47
